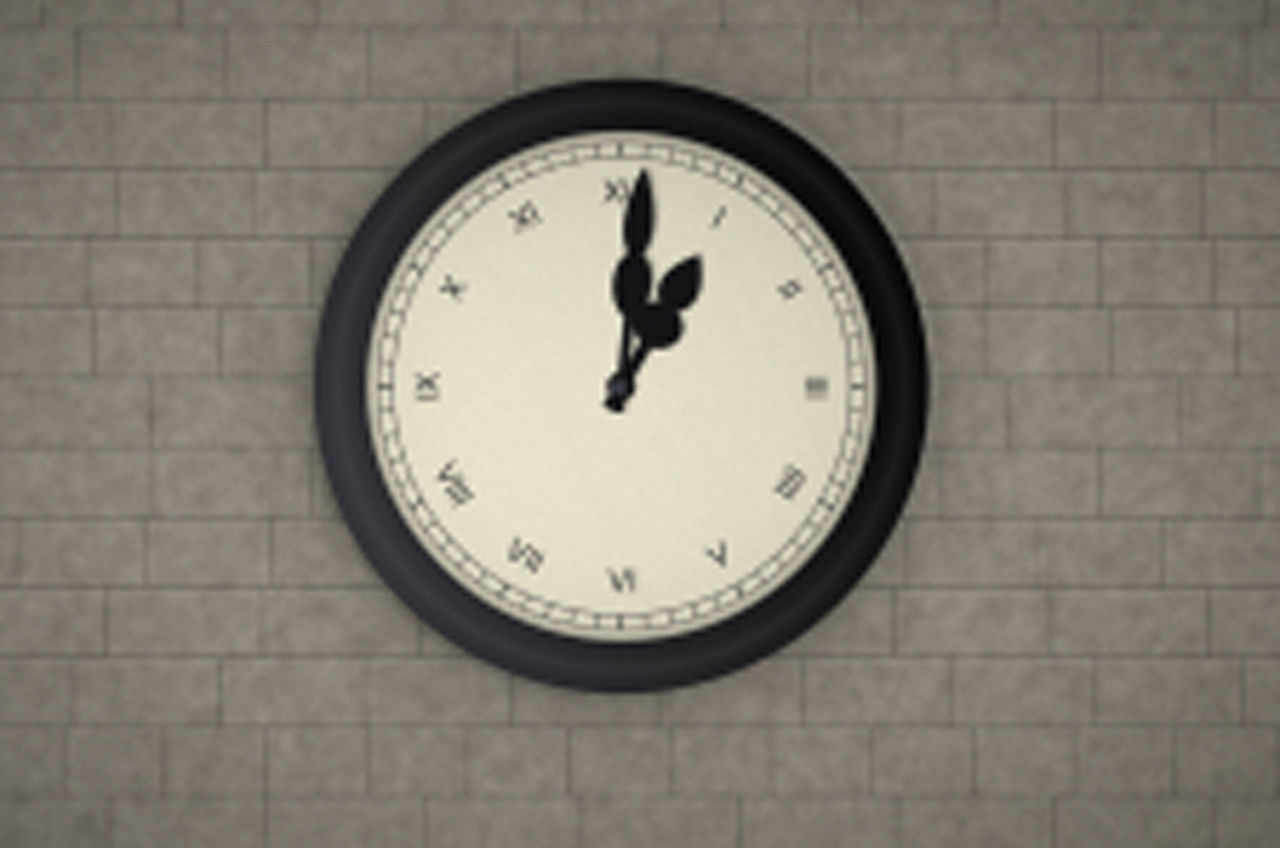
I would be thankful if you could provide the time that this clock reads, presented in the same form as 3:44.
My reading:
1:01
